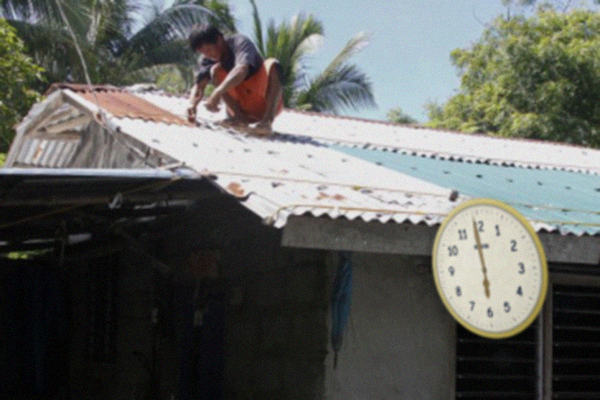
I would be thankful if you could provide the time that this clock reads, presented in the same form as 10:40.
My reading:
5:59
